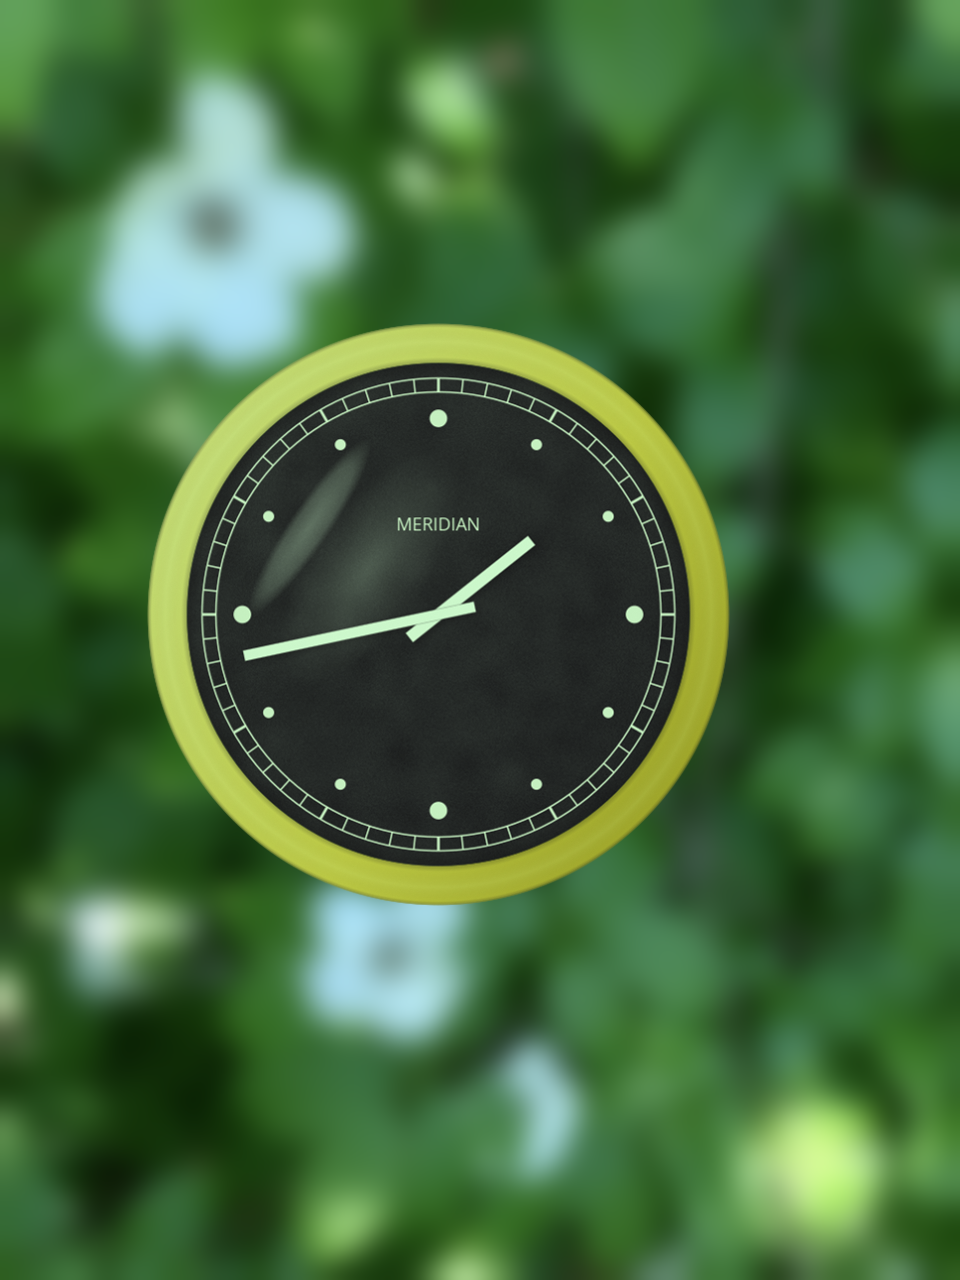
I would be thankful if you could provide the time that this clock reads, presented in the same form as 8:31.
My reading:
1:43
